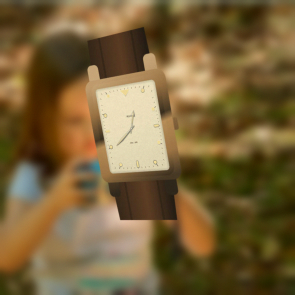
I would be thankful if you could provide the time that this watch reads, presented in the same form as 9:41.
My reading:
12:39
